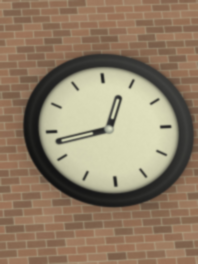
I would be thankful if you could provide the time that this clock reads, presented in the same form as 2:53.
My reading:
12:43
